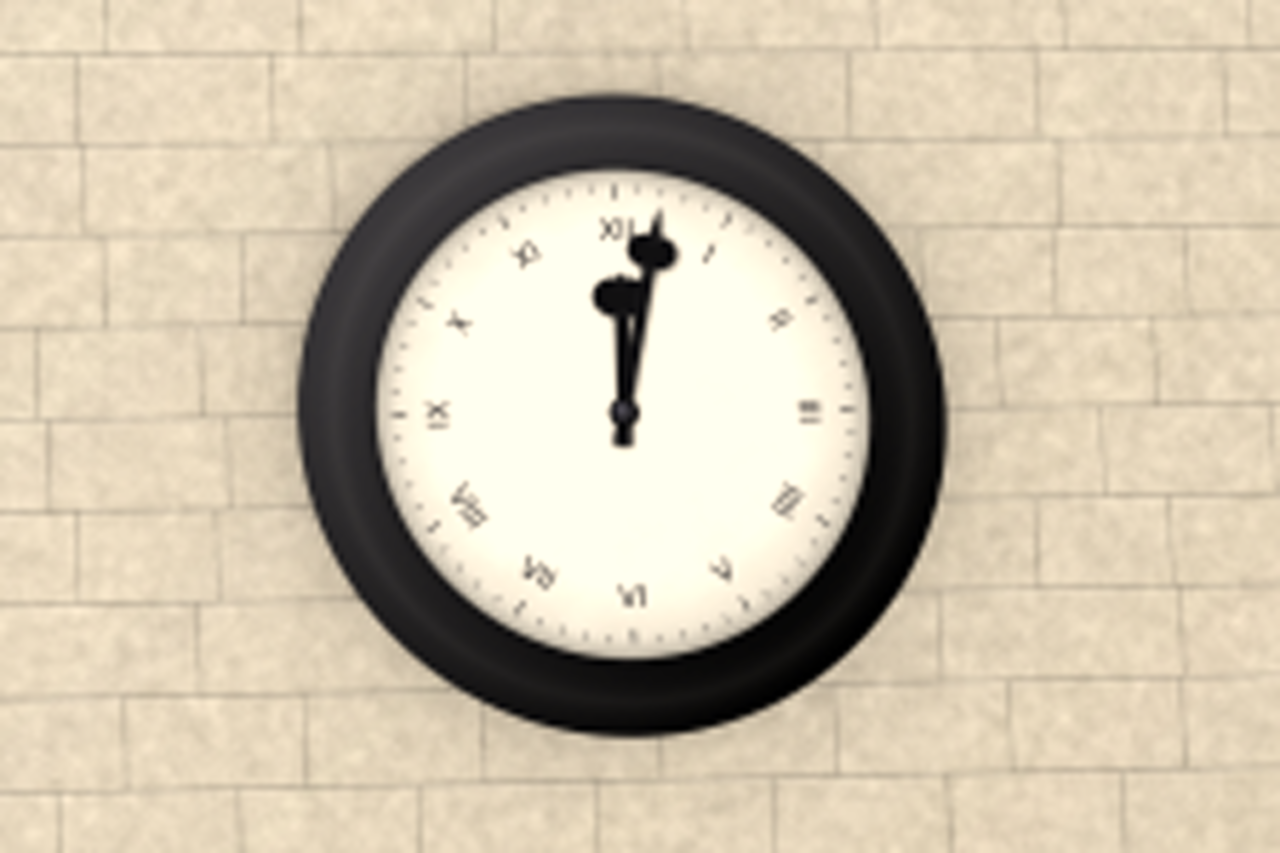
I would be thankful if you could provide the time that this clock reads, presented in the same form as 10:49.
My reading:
12:02
